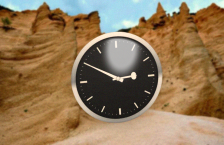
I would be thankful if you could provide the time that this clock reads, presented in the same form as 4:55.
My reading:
2:50
